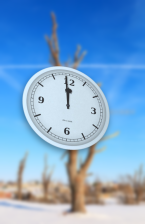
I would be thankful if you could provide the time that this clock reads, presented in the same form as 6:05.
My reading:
11:59
